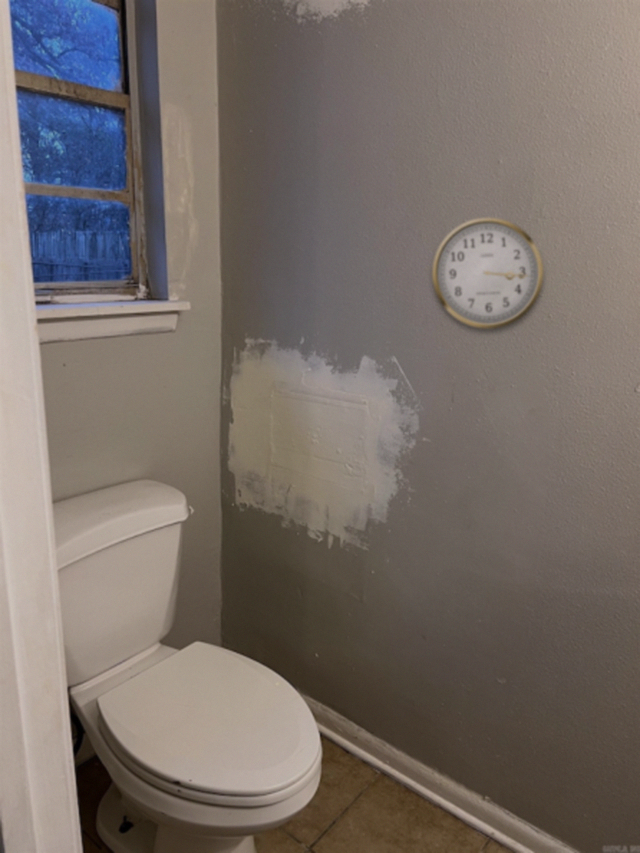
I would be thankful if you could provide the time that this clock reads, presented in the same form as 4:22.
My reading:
3:16
